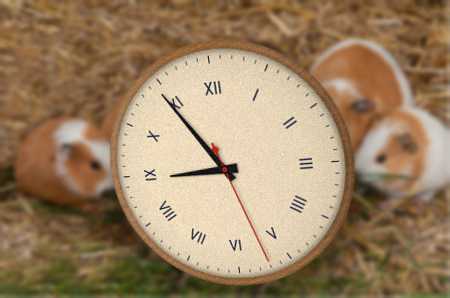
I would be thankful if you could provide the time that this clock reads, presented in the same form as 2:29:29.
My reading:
8:54:27
